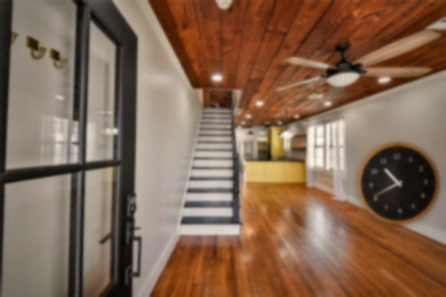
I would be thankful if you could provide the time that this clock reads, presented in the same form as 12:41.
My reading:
10:41
